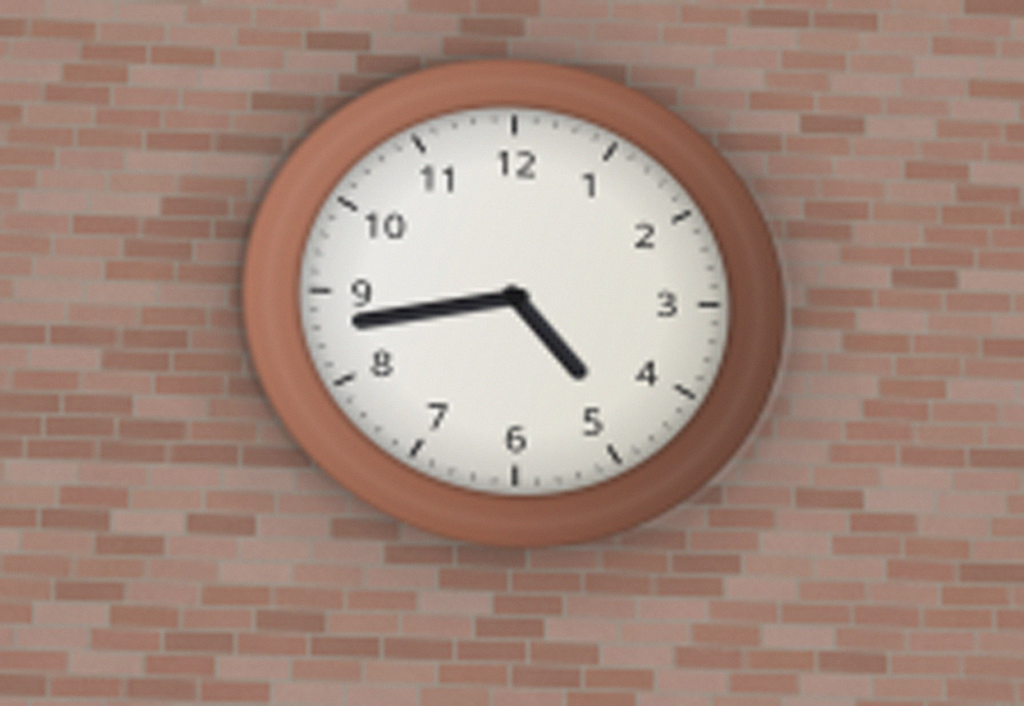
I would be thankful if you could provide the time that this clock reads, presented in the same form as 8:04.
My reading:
4:43
